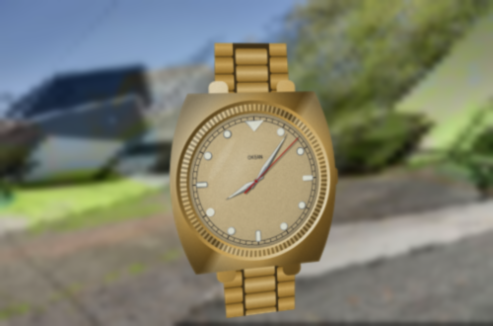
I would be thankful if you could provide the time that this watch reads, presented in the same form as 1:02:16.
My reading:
8:06:08
